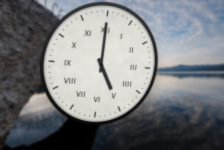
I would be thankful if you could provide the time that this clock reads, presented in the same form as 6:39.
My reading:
5:00
